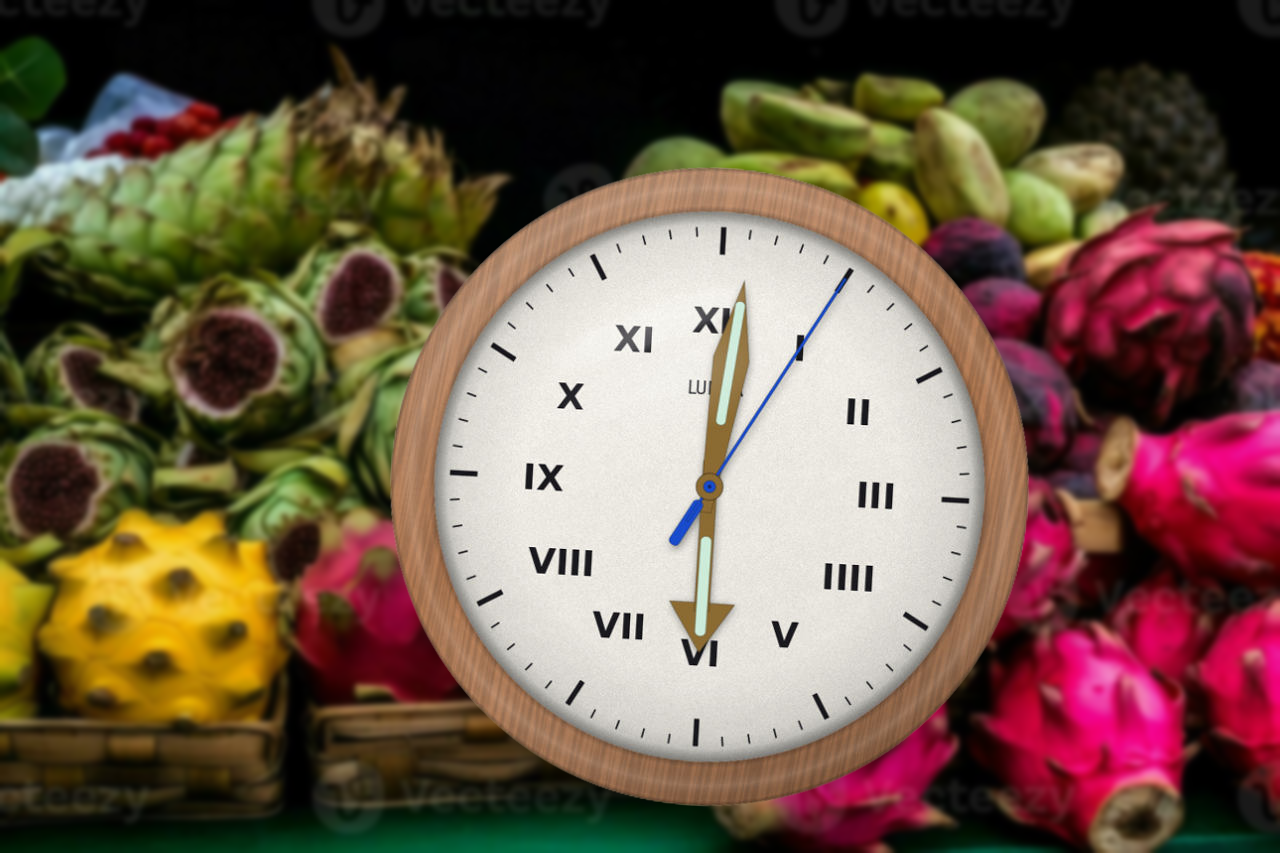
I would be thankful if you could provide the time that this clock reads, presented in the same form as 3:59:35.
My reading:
6:01:05
